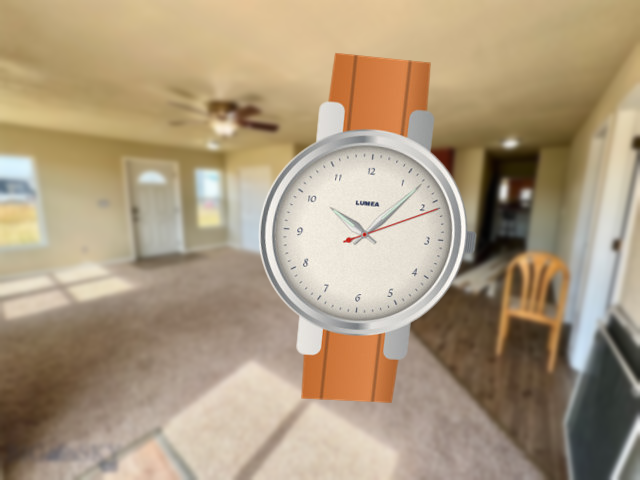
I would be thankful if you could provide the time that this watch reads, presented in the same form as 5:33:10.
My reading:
10:07:11
